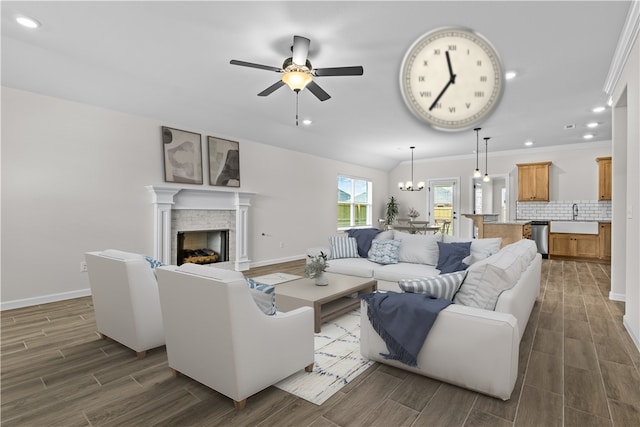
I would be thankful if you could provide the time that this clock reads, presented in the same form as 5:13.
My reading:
11:36
